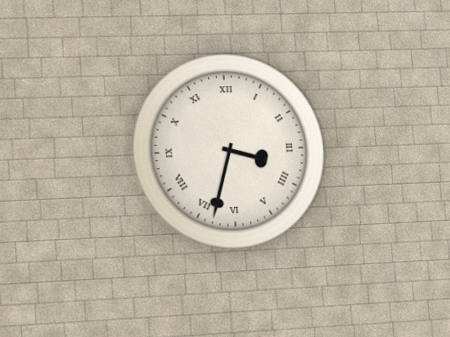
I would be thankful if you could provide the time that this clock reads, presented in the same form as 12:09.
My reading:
3:33
